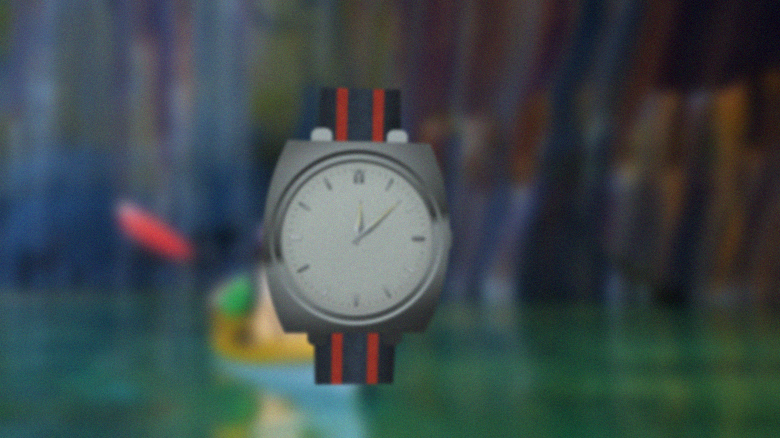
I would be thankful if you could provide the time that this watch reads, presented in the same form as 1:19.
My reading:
12:08
